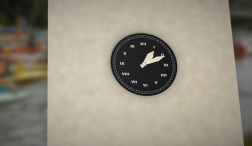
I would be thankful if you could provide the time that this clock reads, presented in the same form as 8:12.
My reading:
1:11
